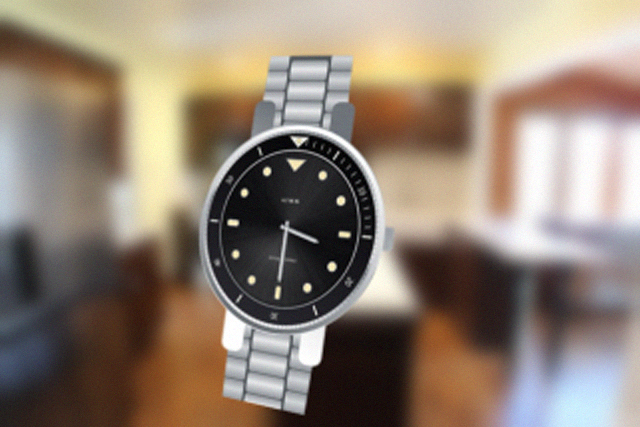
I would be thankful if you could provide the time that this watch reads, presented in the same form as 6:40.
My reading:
3:30
